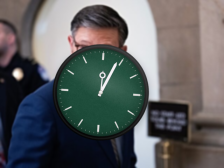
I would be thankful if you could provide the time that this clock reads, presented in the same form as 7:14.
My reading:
12:04
